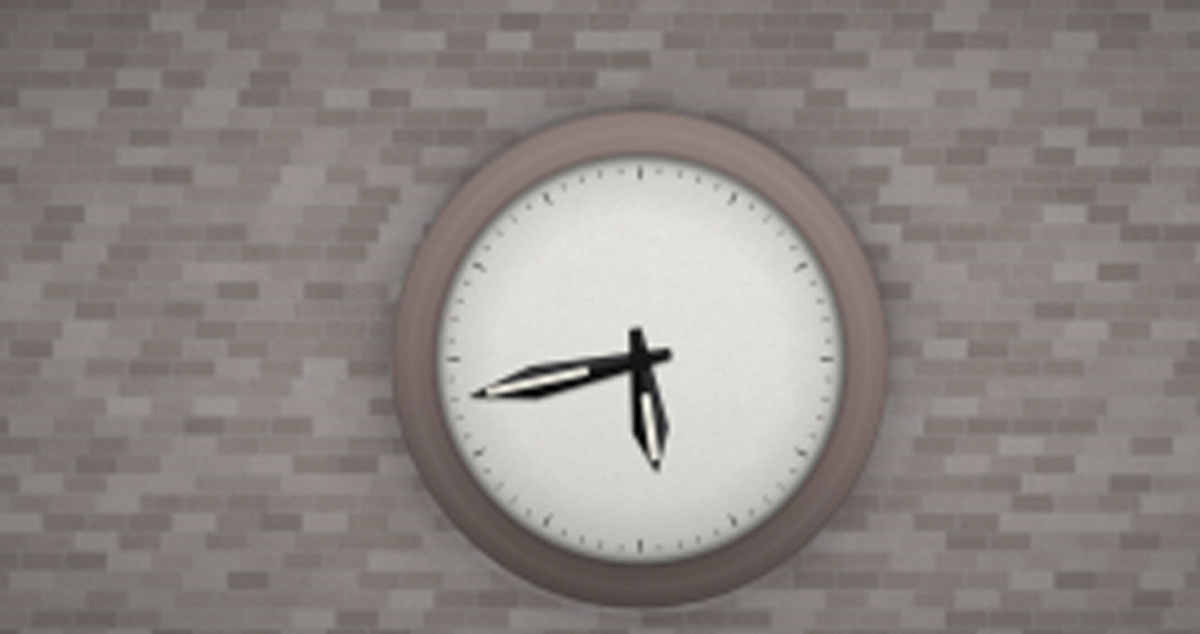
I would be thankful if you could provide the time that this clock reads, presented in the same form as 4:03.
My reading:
5:43
